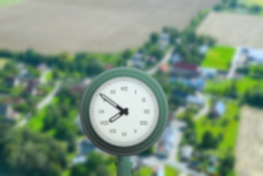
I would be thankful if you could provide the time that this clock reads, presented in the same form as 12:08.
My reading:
7:51
